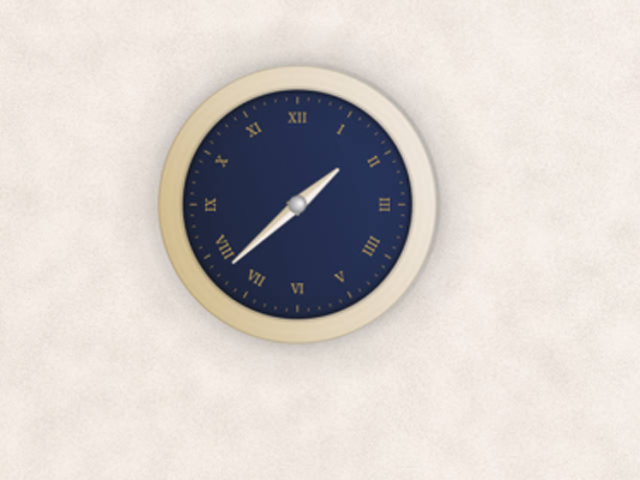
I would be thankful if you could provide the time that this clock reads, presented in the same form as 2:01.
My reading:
1:38
